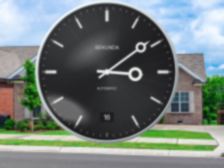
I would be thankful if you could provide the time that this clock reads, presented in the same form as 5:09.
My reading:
3:09
